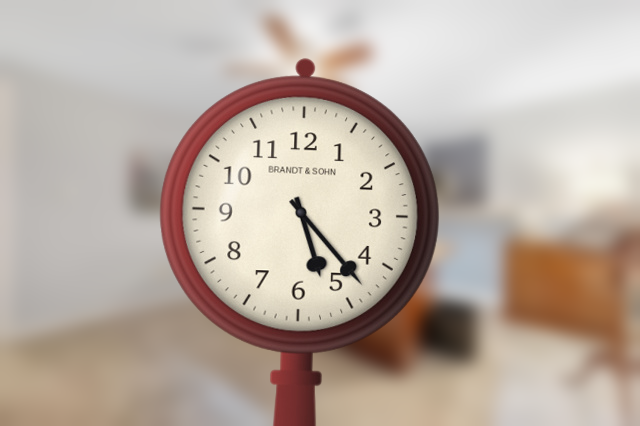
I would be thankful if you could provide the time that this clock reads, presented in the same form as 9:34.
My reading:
5:23
